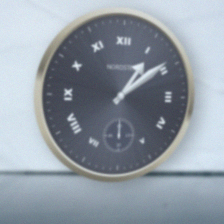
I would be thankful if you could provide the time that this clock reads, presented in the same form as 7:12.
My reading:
1:09
